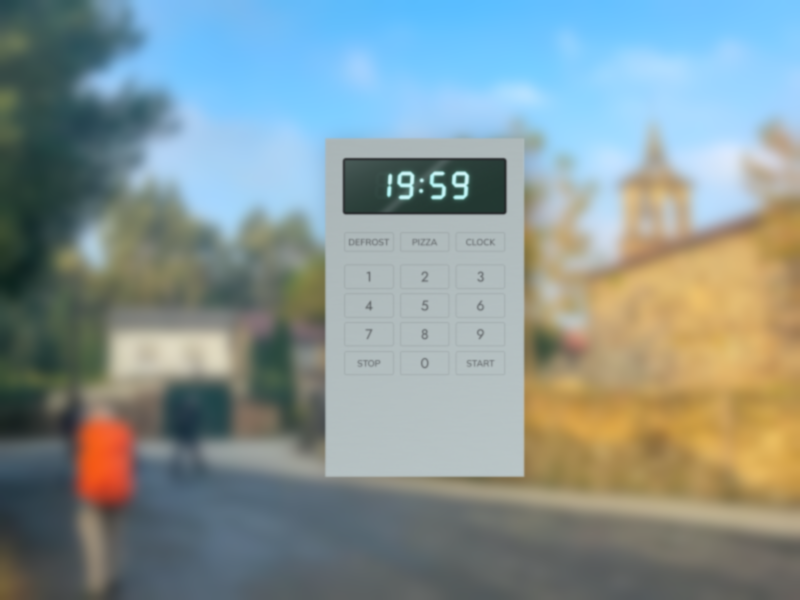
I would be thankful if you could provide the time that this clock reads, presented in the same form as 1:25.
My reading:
19:59
